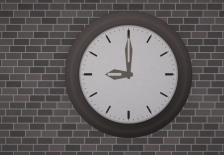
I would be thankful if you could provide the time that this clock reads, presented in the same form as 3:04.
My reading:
9:00
